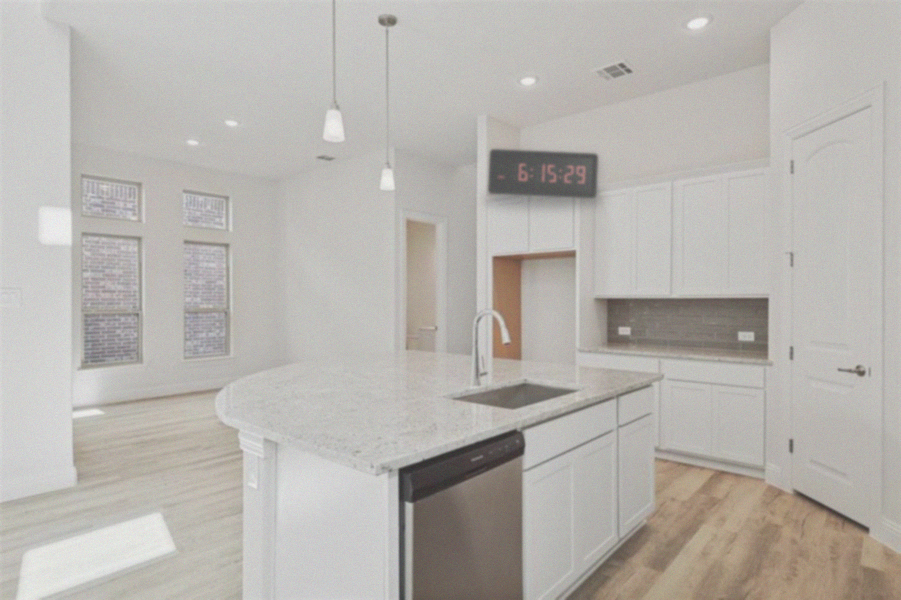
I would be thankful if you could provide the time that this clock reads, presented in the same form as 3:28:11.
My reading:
6:15:29
